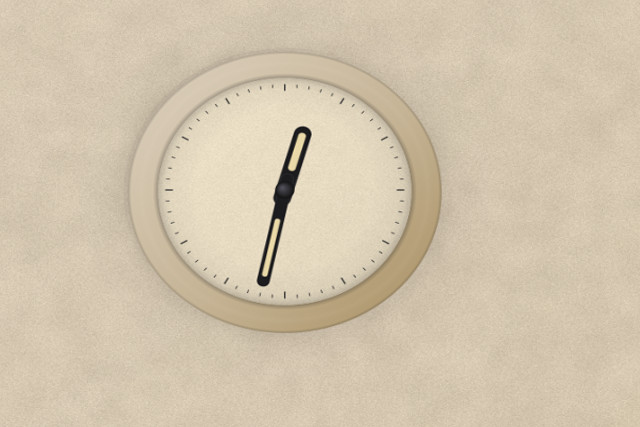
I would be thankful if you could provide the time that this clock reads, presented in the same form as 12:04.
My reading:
12:32
